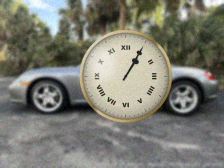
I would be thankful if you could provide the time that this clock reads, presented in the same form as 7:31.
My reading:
1:05
